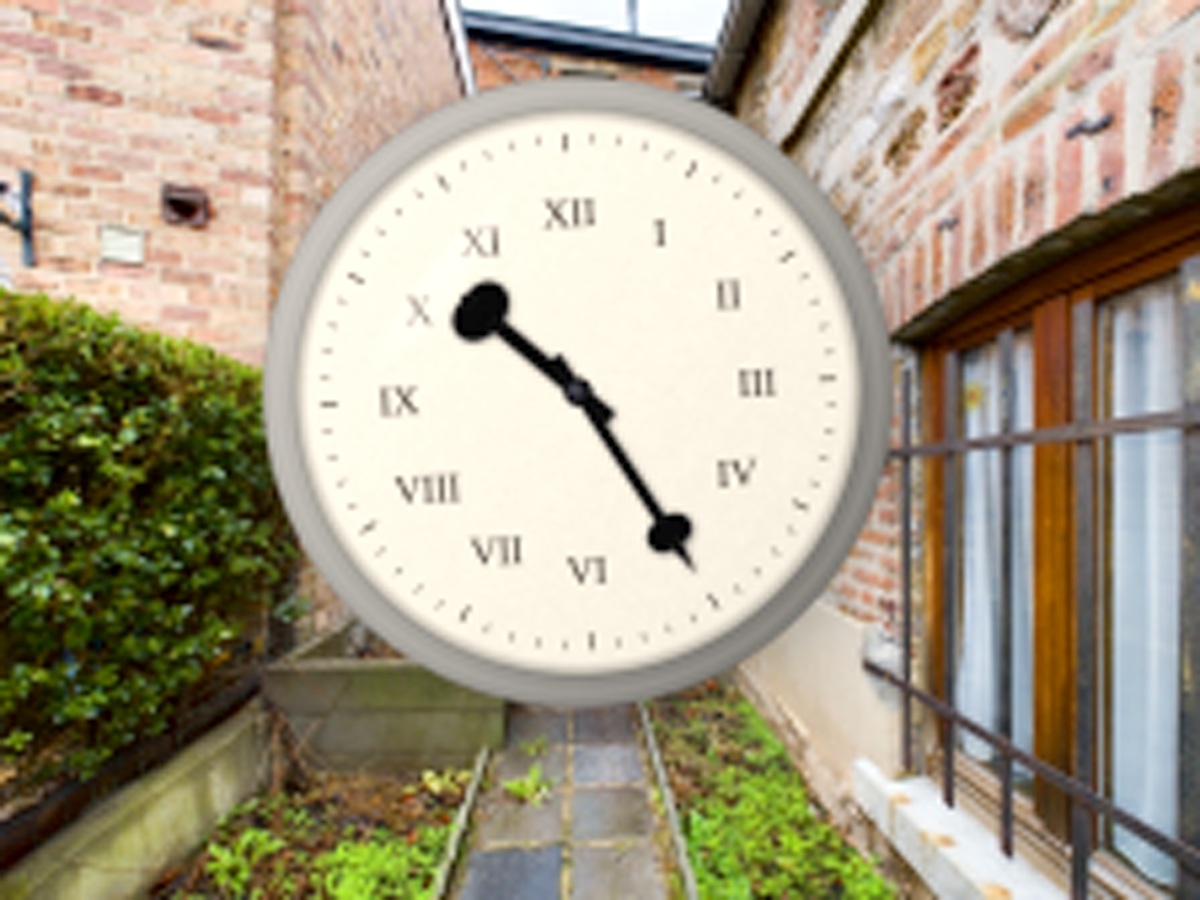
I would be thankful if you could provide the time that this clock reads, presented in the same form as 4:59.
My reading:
10:25
